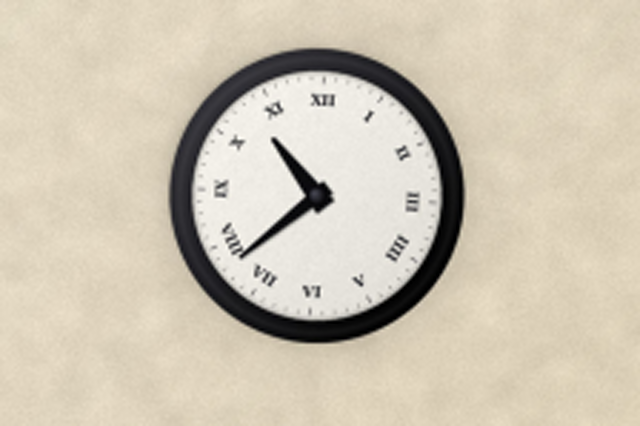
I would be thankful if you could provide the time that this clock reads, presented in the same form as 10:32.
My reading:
10:38
